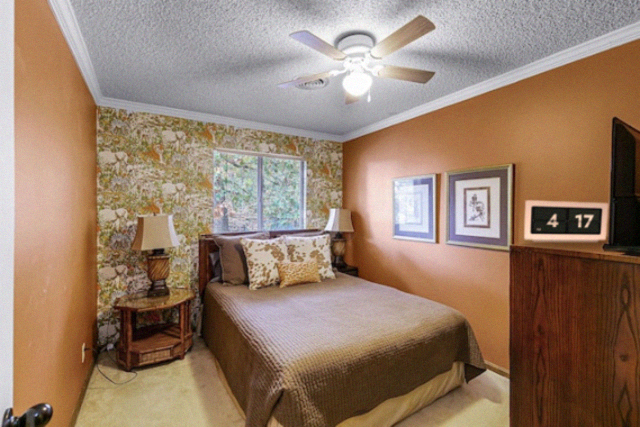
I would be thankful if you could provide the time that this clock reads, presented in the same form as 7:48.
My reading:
4:17
